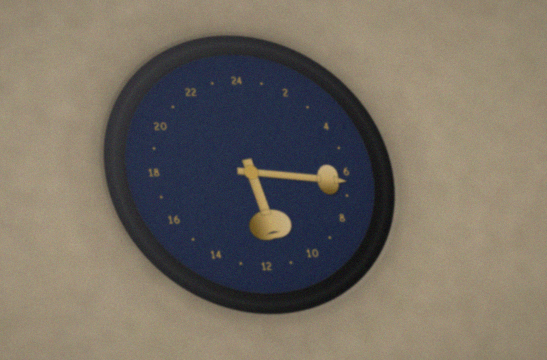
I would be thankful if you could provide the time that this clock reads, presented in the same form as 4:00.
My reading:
11:16
